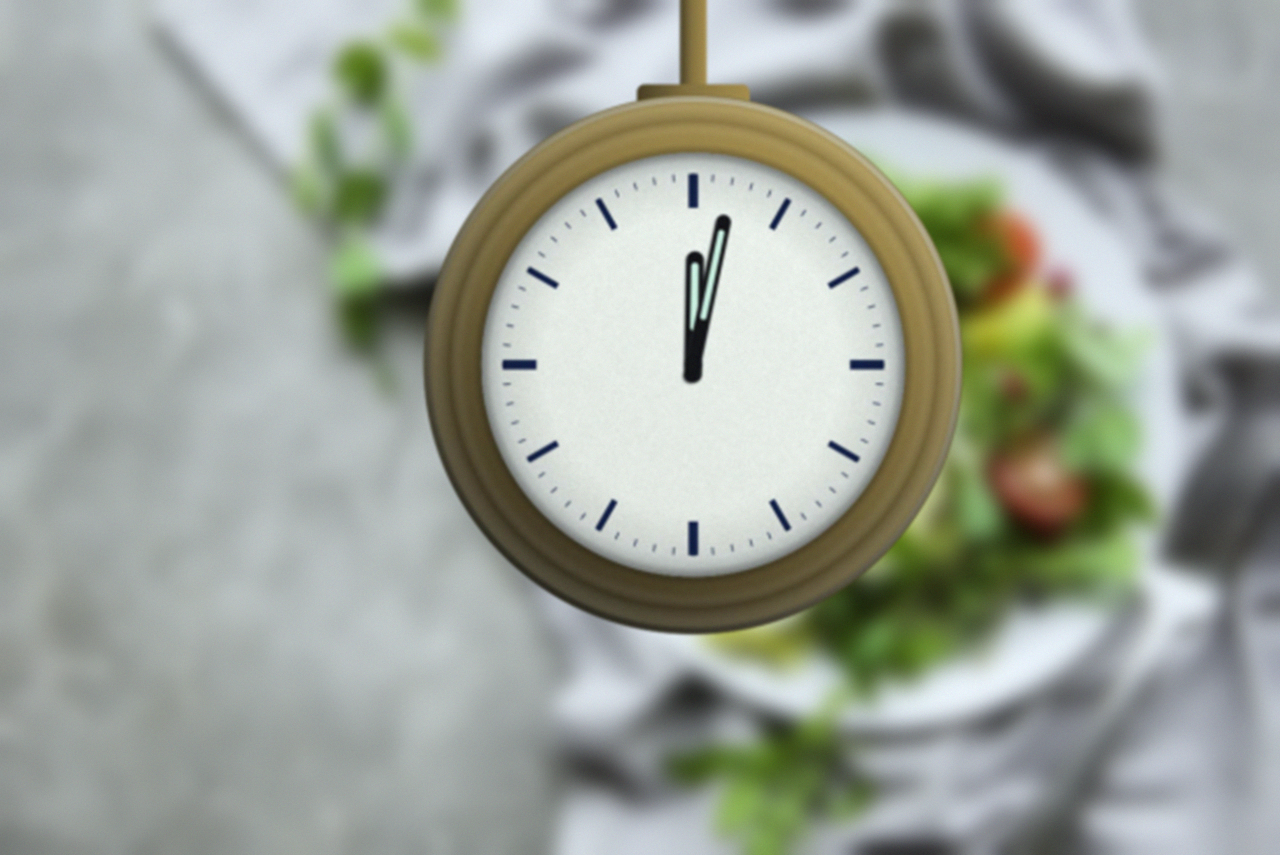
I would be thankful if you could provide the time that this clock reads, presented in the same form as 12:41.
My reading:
12:02
